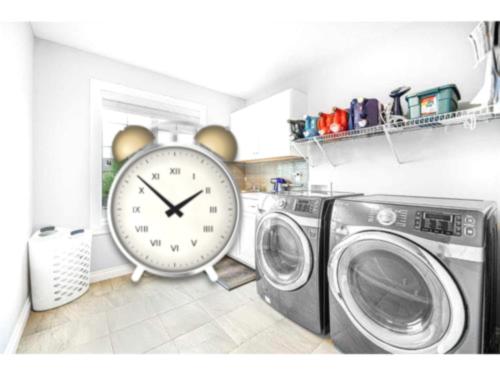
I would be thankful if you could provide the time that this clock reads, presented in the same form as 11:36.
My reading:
1:52
